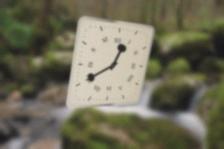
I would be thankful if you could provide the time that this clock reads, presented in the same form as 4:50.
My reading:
12:40
